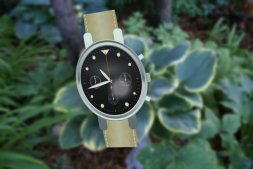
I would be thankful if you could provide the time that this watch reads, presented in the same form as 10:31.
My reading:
10:43
